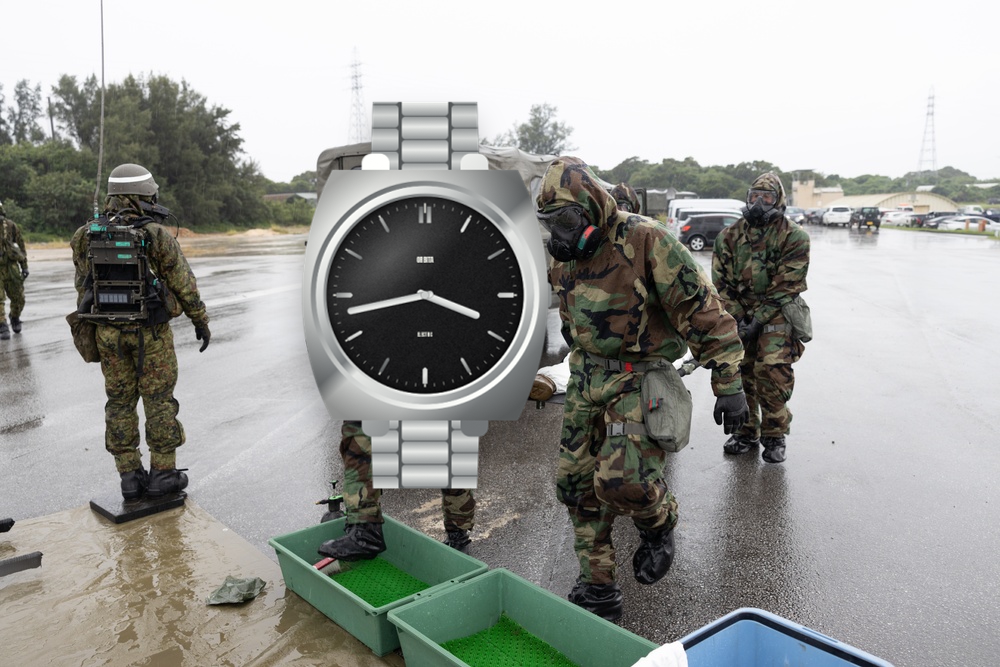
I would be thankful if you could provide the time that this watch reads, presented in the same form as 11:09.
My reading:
3:43
